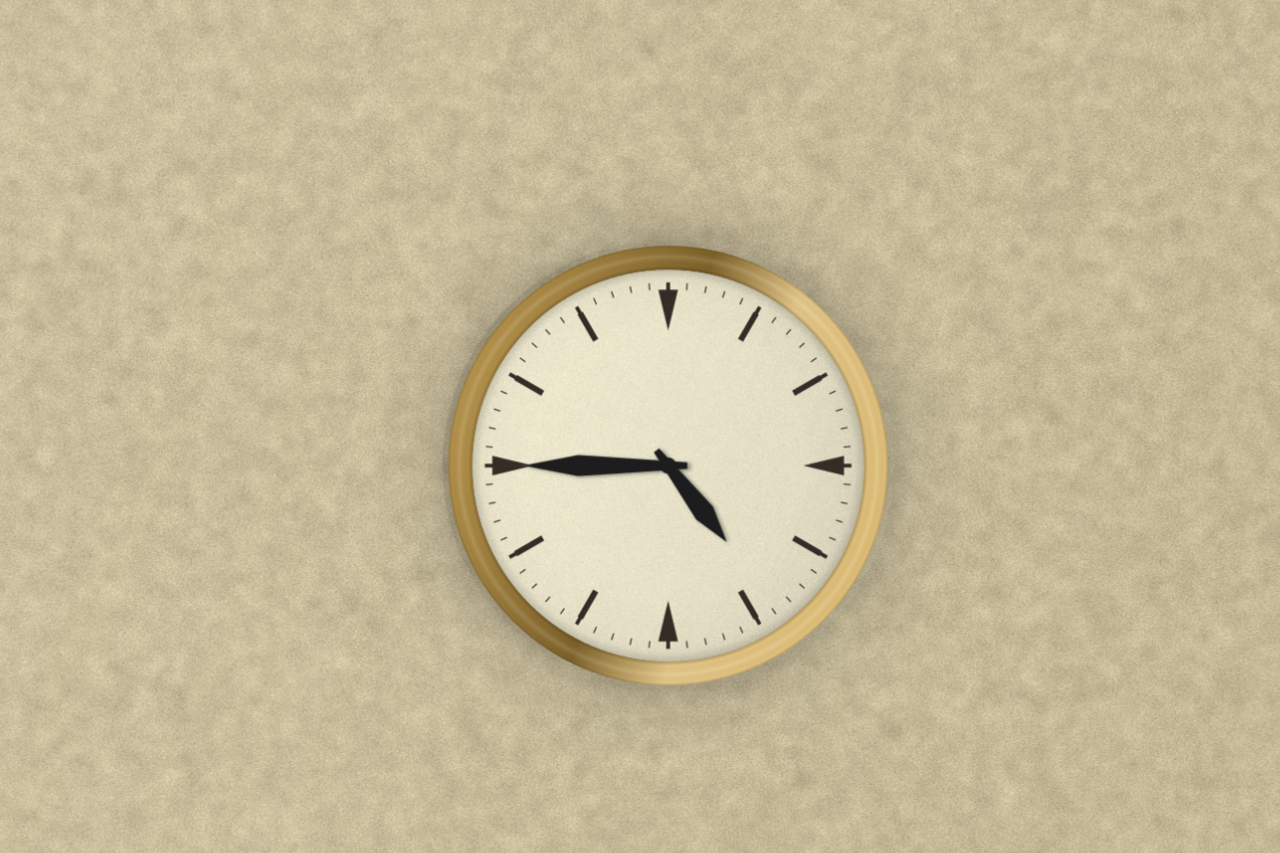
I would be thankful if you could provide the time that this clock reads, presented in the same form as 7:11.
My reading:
4:45
